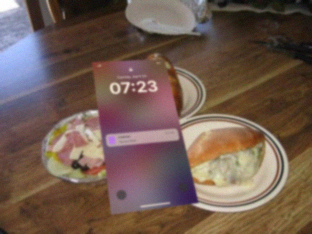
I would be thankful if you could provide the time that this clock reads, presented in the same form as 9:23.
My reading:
7:23
